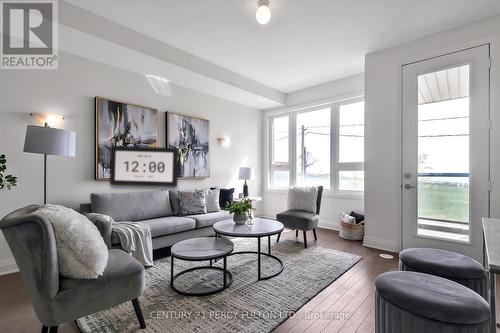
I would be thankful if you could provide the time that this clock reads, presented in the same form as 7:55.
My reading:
12:00
